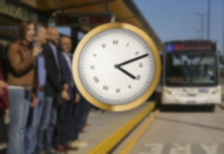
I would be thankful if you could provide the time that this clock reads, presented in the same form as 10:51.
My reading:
4:12
